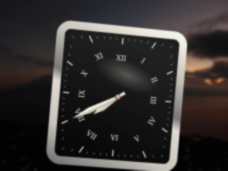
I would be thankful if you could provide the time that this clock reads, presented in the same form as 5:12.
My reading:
7:40
